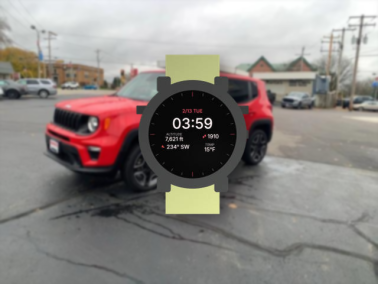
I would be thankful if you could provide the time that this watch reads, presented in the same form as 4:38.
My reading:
3:59
